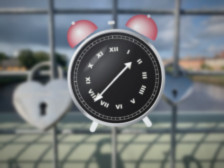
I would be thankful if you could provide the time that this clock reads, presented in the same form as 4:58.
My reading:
1:38
